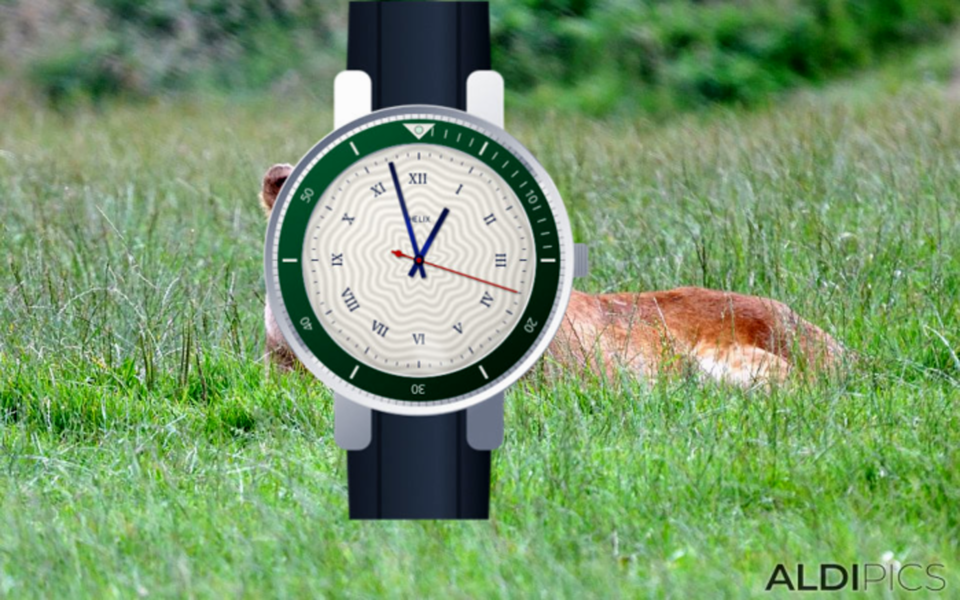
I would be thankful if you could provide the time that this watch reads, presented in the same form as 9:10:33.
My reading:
12:57:18
